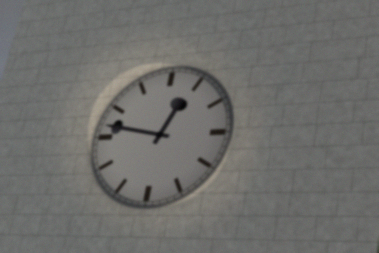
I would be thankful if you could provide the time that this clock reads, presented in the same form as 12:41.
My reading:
12:47
